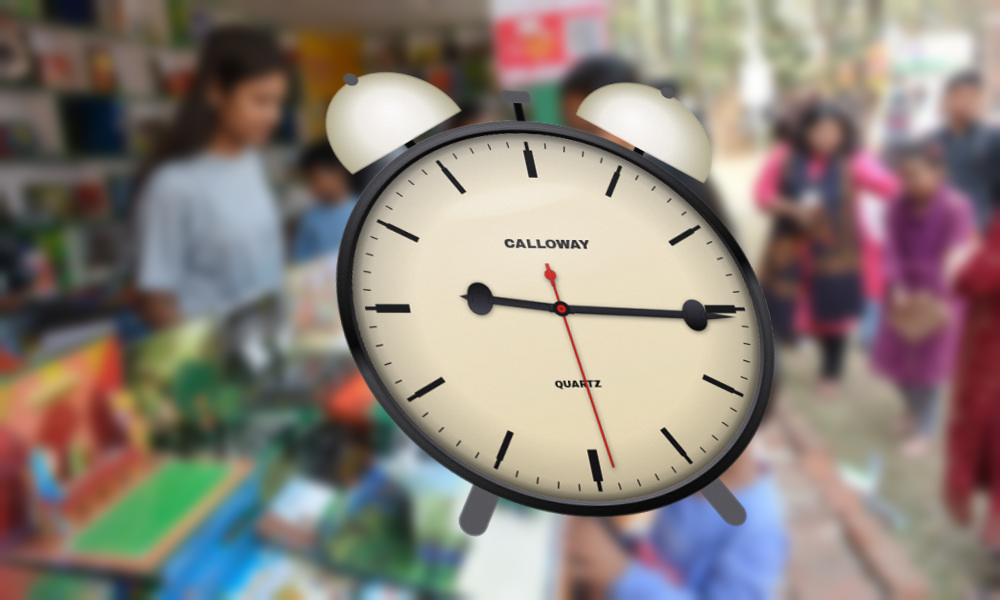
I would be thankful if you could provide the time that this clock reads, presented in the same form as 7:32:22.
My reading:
9:15:29
